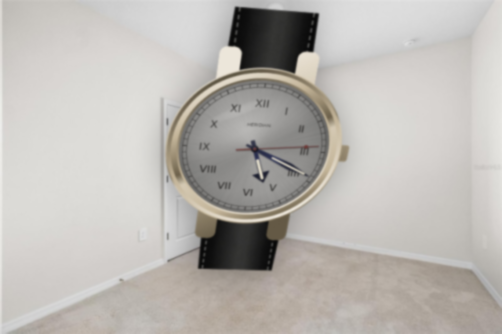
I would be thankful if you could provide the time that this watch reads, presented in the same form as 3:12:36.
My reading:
5:19:14
